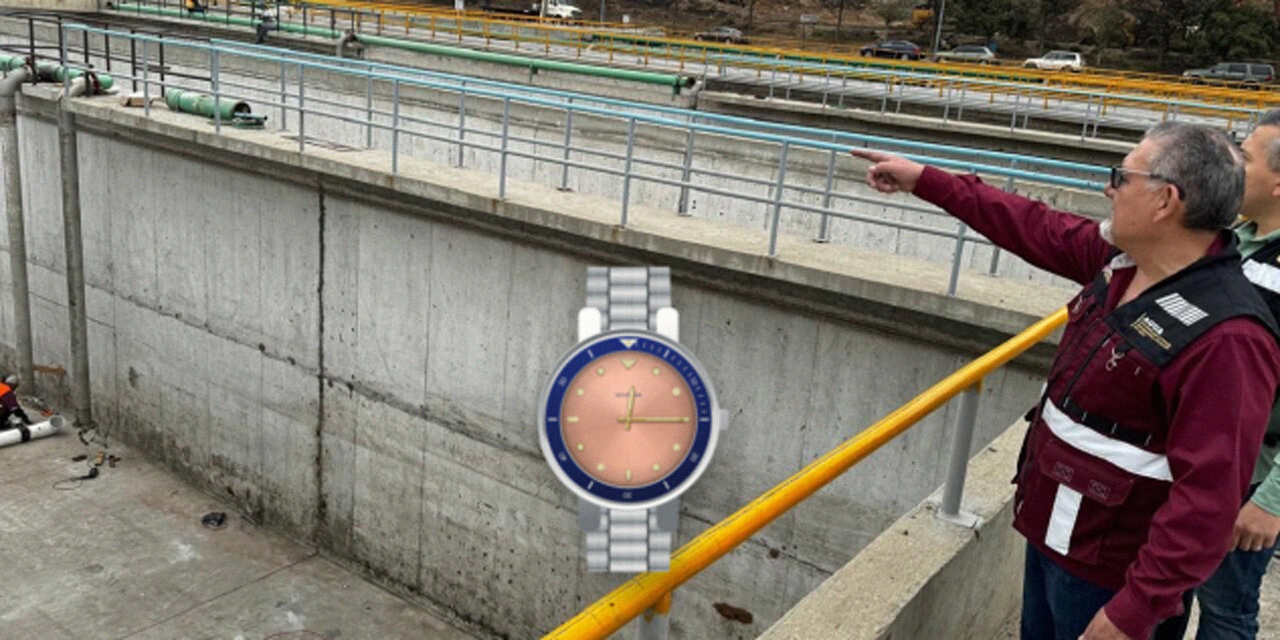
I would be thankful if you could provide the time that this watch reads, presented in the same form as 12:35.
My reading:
12:15
